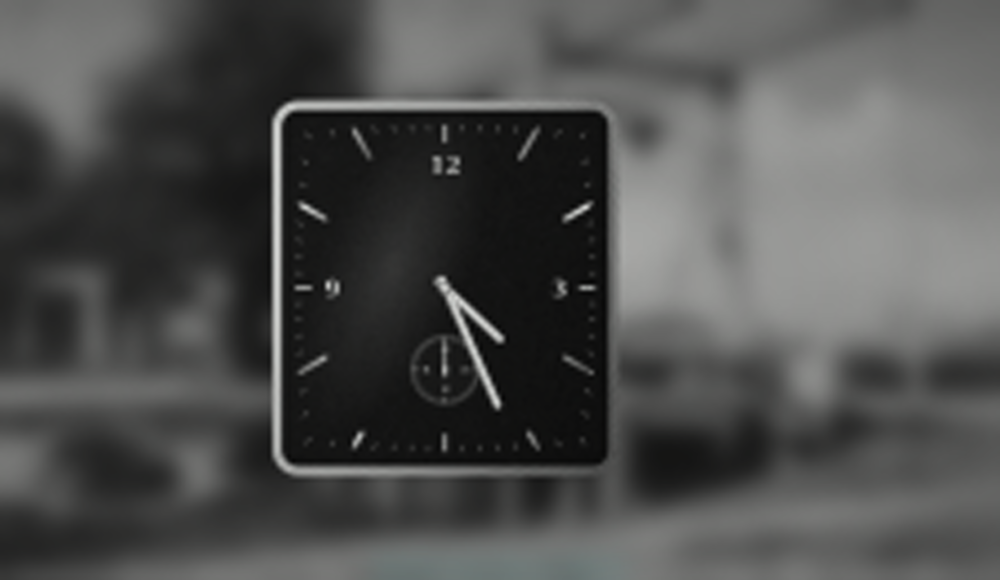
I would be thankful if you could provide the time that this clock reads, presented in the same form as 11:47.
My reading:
4:26
